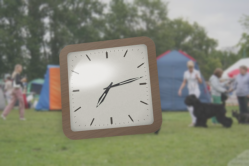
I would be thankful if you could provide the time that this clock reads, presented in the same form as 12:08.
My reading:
7:13
